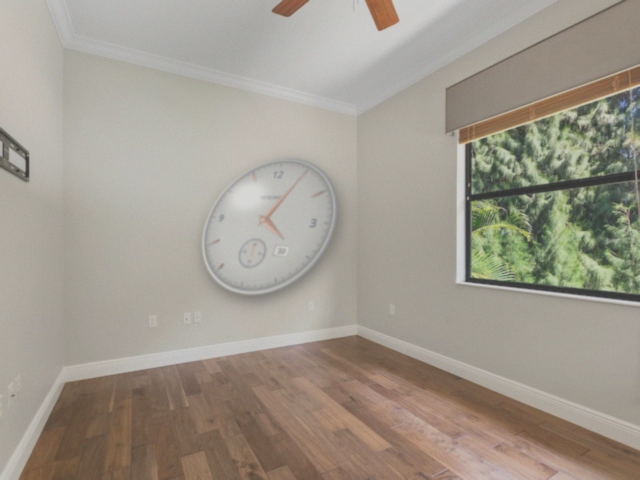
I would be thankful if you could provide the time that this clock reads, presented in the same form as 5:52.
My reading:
4:05
